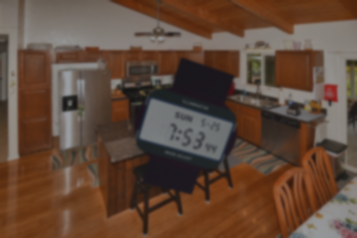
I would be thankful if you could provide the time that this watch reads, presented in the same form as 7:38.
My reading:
7:53
